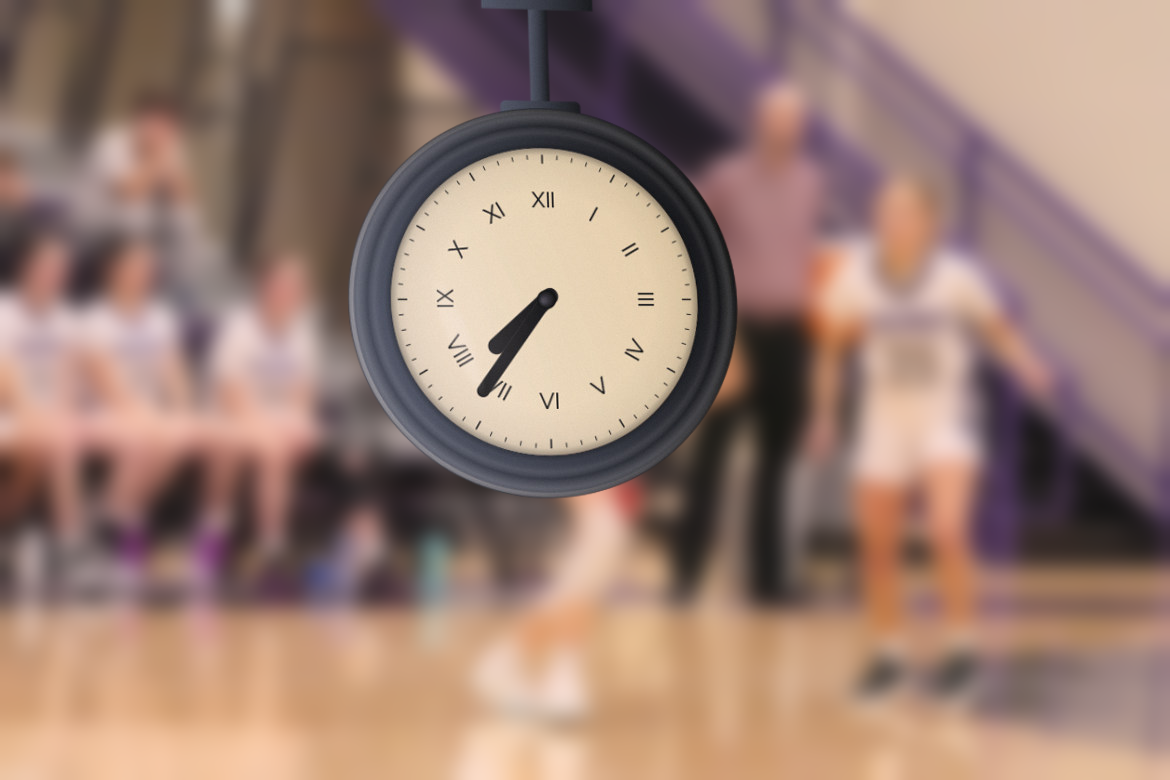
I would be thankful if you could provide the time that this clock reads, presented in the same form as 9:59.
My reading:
7:36
